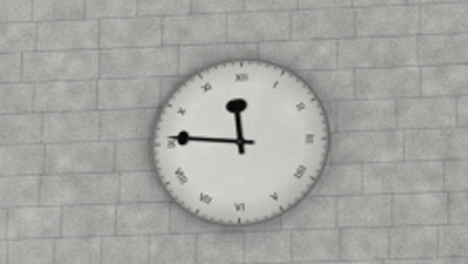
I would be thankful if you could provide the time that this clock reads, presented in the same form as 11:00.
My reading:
11:46
